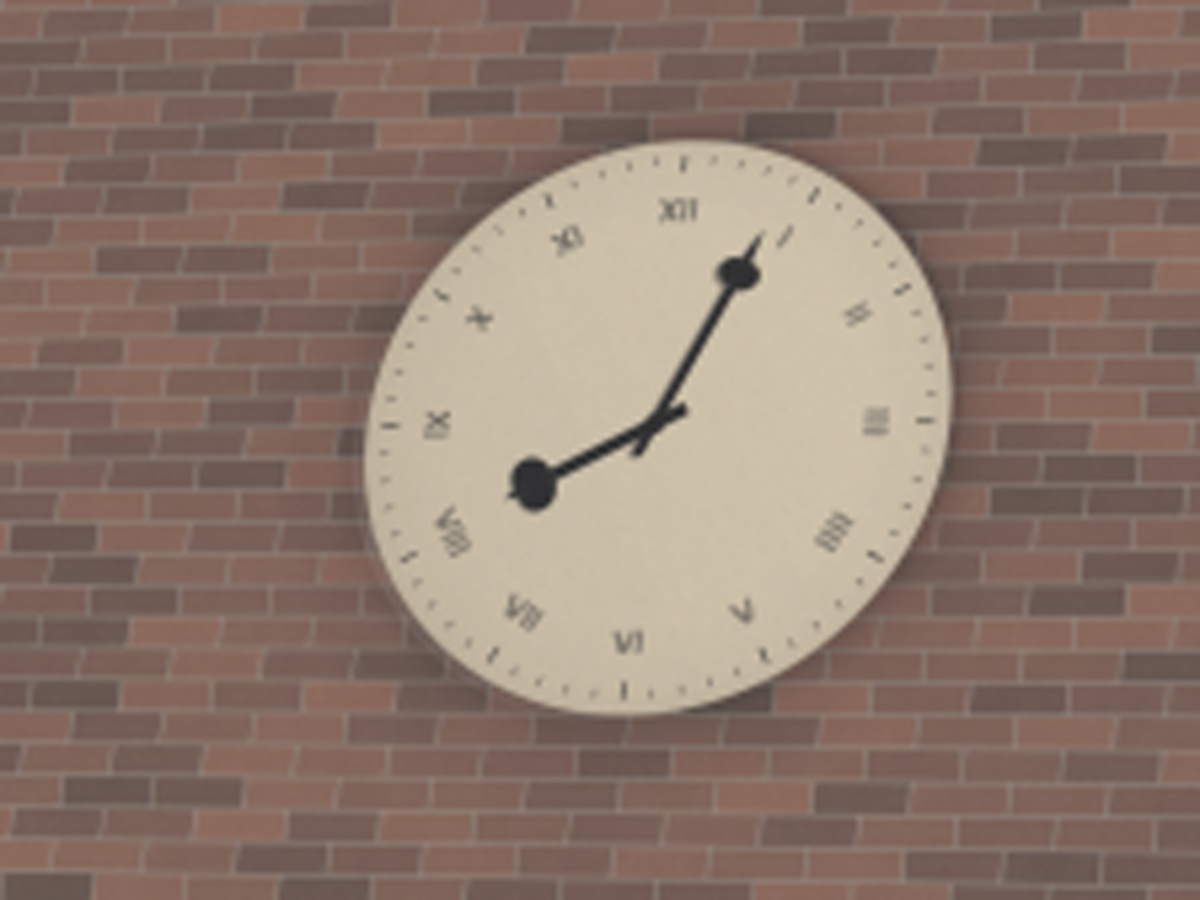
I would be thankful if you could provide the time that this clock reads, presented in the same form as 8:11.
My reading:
8:04
